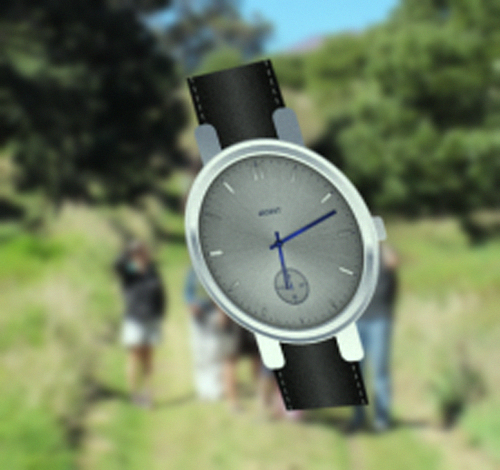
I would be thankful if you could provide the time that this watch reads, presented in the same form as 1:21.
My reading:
6:12
